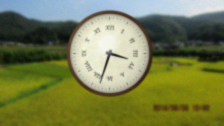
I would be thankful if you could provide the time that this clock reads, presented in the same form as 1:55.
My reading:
3:33
